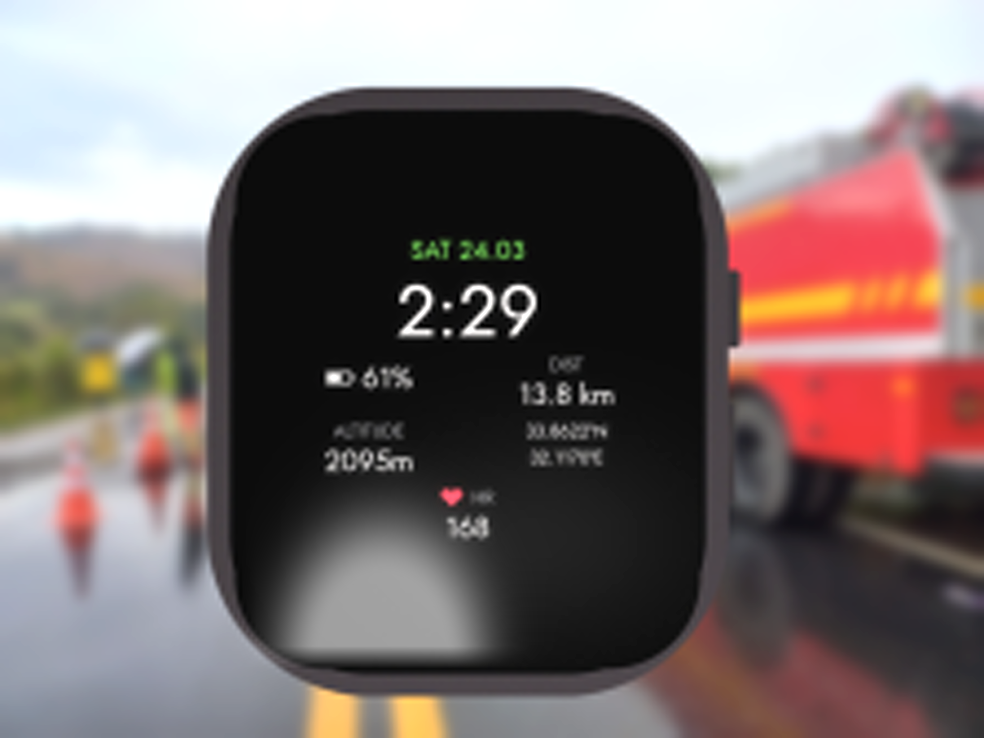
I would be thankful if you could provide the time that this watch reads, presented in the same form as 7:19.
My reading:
2:29
